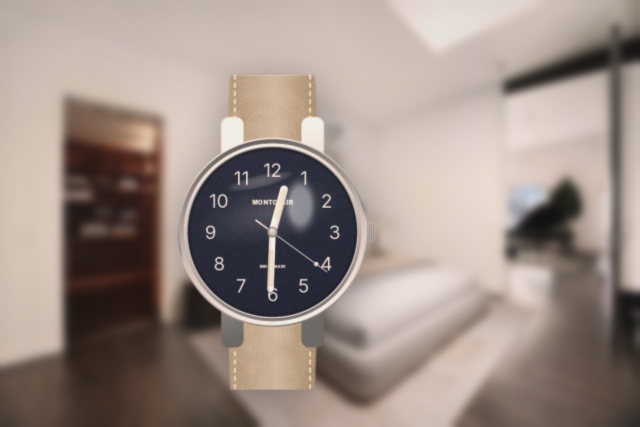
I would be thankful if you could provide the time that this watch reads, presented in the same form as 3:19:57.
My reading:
12:30:21
